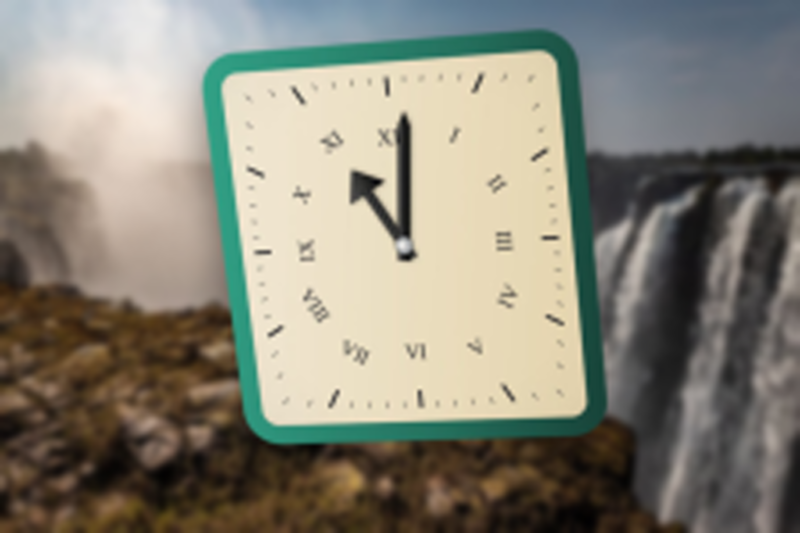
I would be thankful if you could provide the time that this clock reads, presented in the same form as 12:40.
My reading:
11:01
